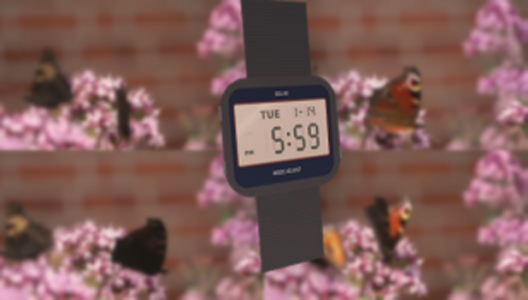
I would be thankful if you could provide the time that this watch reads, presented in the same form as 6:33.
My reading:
5:59
